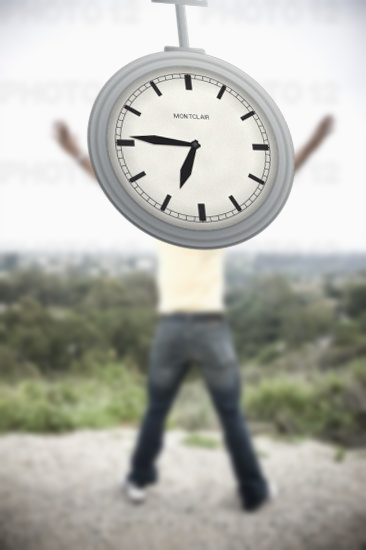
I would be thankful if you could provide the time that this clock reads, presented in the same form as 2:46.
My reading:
6:46
